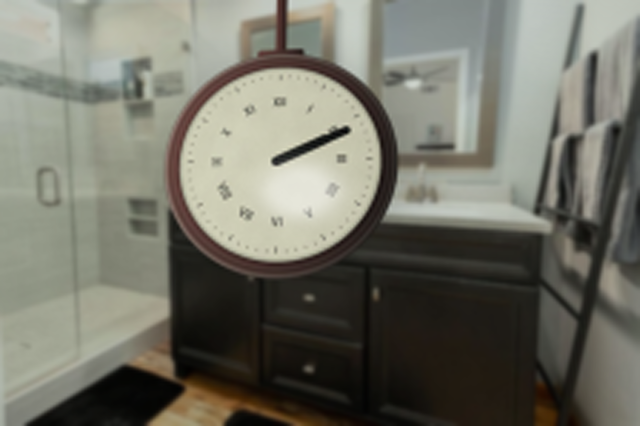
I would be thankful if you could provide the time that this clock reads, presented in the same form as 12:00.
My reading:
2:11
